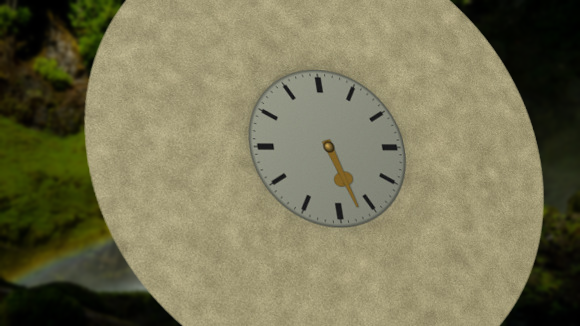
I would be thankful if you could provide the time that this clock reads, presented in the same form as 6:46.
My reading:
5:27
